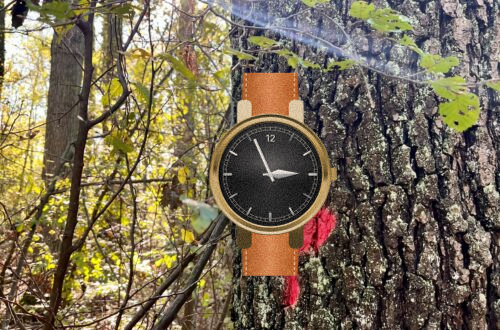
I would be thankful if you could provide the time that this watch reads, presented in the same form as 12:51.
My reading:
2:56
